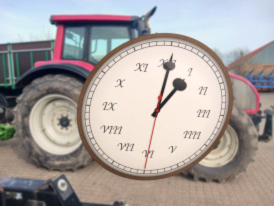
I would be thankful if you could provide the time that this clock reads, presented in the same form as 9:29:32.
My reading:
1:00:30
